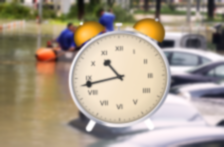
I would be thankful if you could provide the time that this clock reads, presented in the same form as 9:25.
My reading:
10:43
